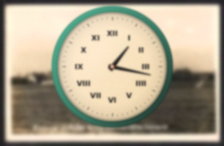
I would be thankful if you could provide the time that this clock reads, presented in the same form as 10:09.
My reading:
1:17
